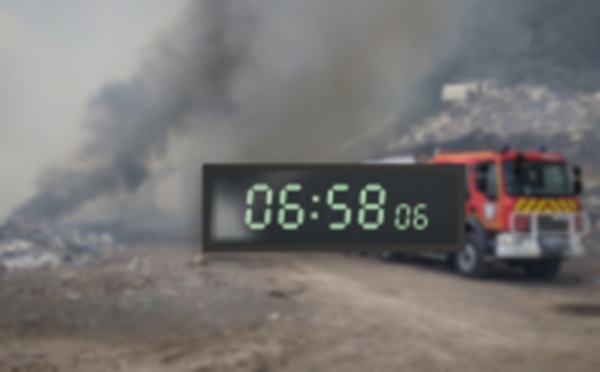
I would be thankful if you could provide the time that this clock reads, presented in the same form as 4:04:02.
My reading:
6:58:06
